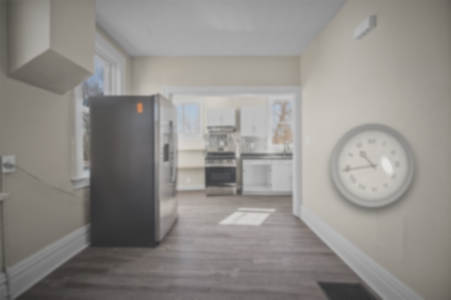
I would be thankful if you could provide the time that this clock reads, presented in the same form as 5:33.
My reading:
10:44
